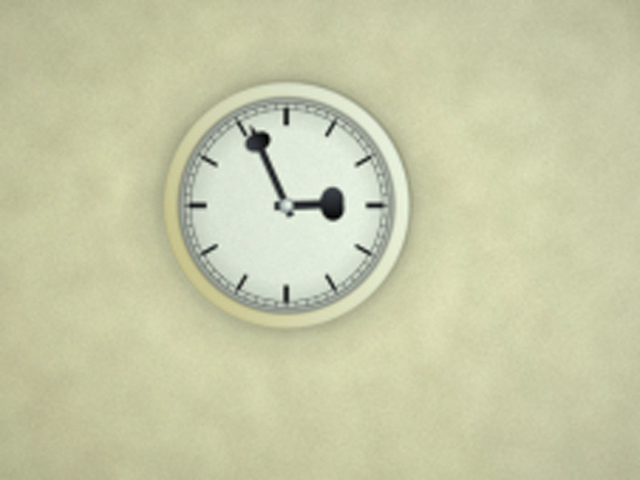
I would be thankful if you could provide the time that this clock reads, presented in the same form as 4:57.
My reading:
2:56
